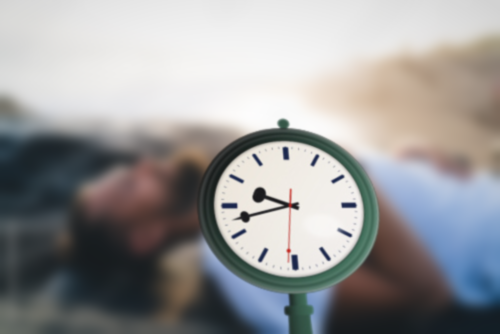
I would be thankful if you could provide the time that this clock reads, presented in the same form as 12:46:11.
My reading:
9:42:31
